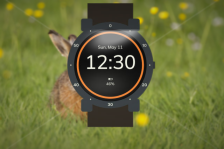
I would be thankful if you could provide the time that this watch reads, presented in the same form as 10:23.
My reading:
12:30
